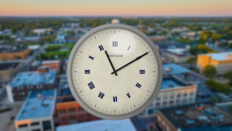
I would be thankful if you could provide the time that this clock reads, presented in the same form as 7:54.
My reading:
11:10
